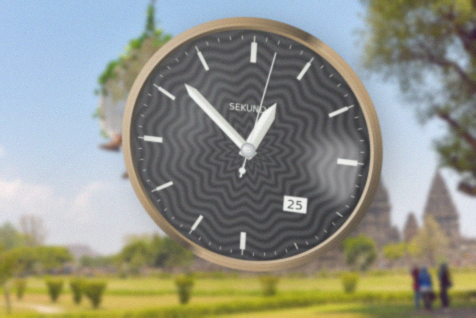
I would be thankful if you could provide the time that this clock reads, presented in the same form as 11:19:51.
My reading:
12:52:02
